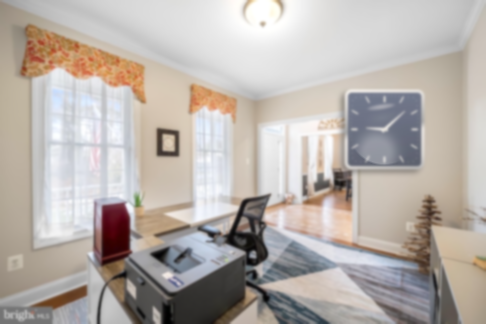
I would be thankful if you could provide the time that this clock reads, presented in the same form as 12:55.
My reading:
9:08
